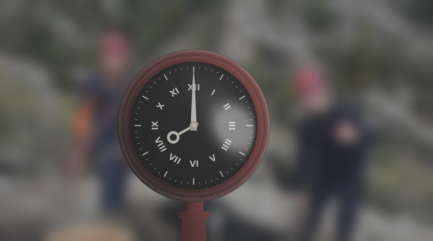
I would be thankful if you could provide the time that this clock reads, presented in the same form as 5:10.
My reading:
8:00
